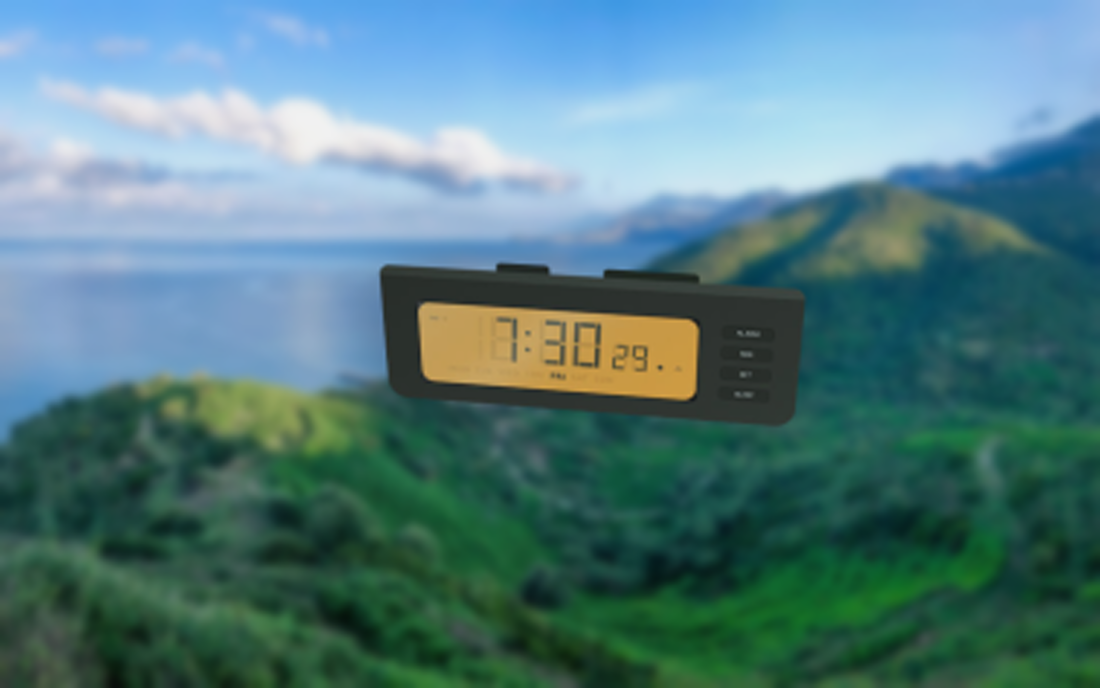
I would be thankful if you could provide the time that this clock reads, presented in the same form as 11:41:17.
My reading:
7:30:29
